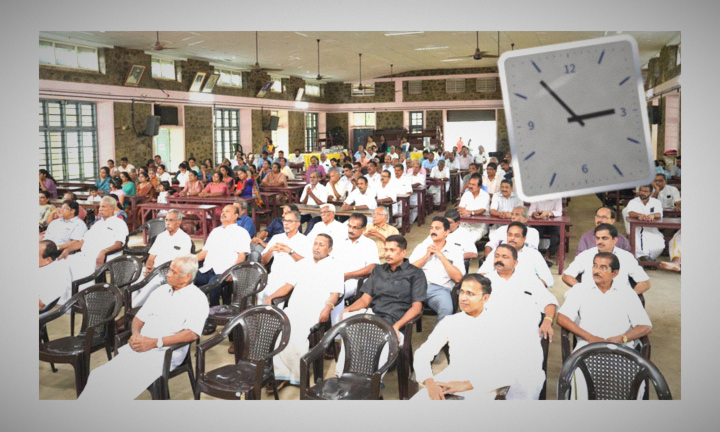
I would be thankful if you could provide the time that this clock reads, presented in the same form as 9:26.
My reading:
2:54
